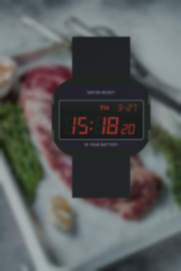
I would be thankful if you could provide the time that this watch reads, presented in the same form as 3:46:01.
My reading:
15:18:20
